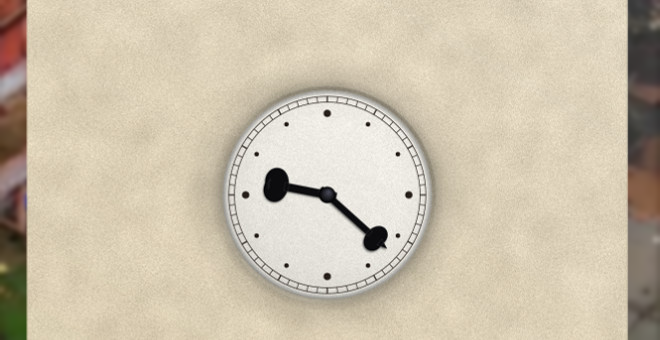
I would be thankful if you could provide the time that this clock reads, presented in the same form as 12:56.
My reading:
9:22
